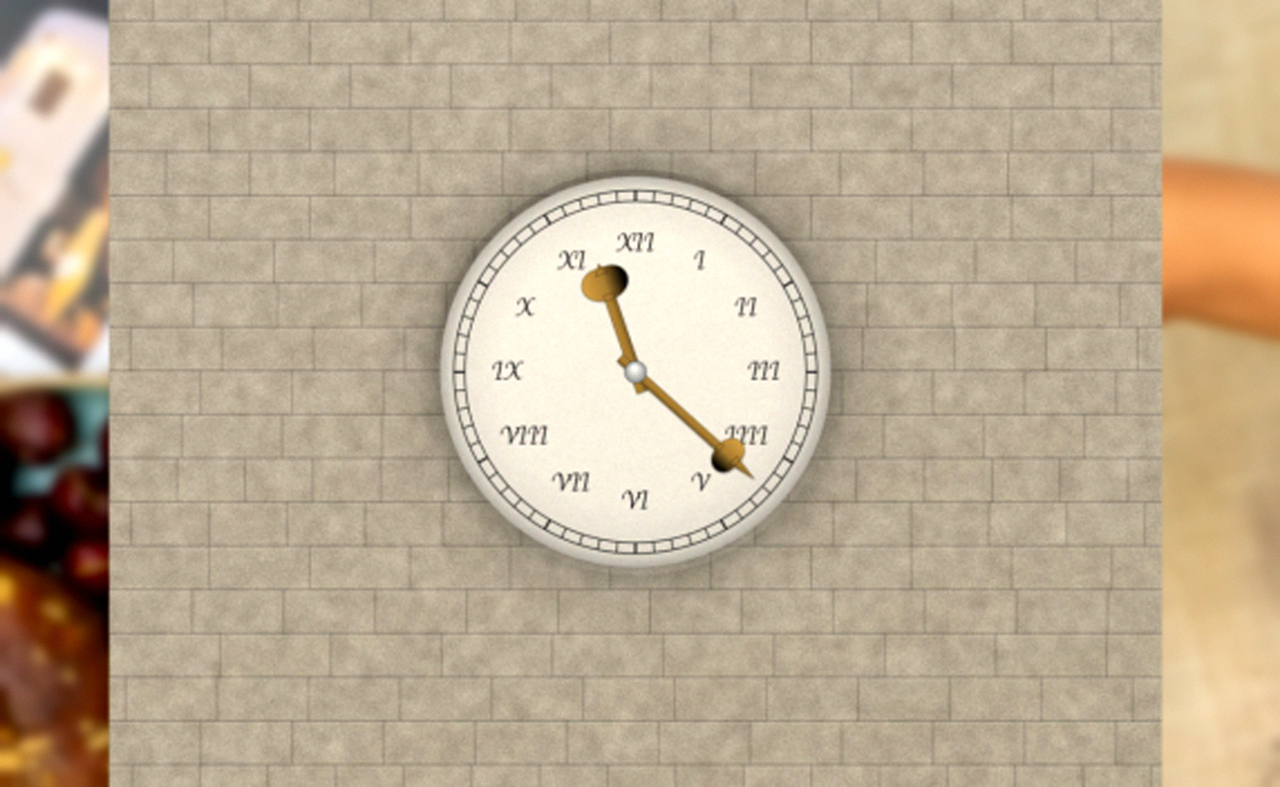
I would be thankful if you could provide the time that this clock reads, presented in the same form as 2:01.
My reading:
11:22
